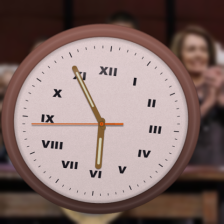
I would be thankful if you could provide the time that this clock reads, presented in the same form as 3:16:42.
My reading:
5:54:44
